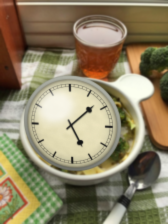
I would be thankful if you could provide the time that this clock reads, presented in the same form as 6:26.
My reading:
5:08
